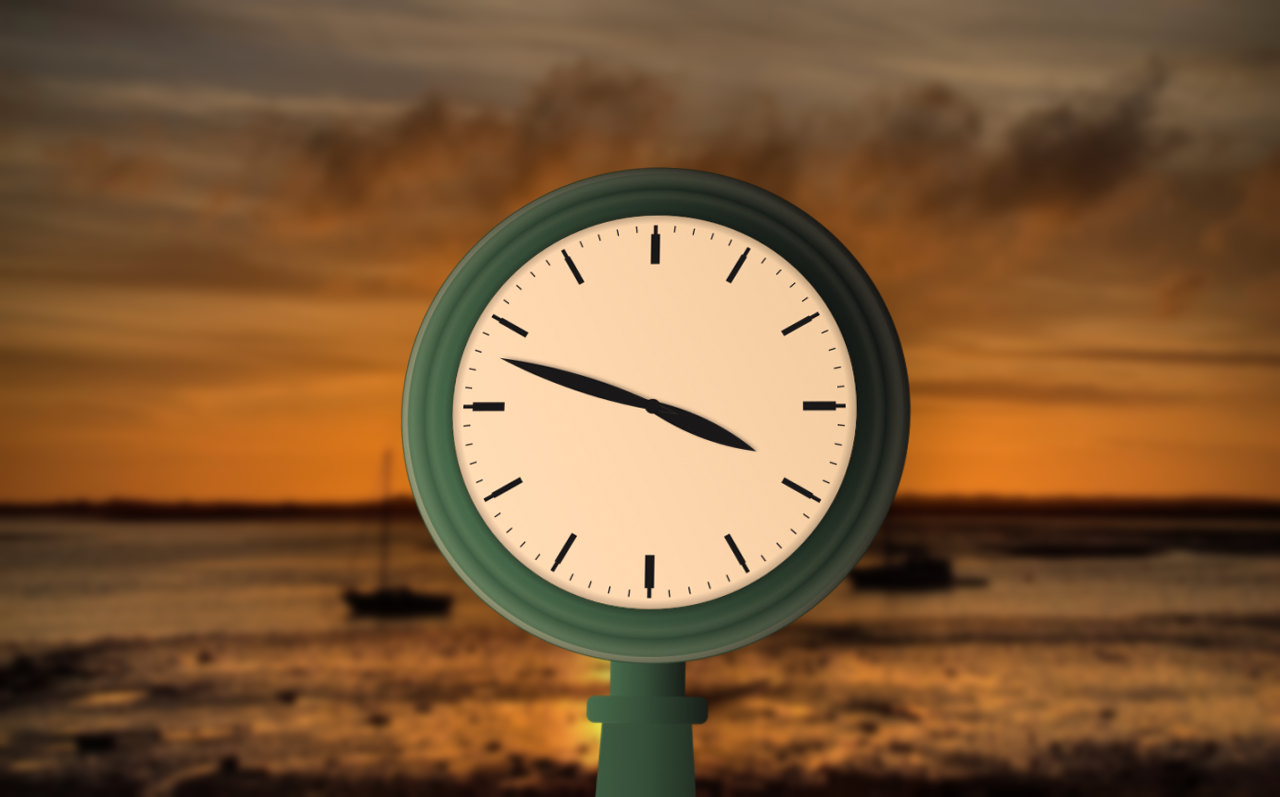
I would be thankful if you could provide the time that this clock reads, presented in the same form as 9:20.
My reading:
3:48
